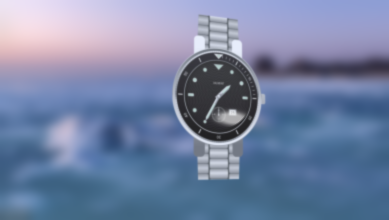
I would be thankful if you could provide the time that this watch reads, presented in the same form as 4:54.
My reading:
1:35
